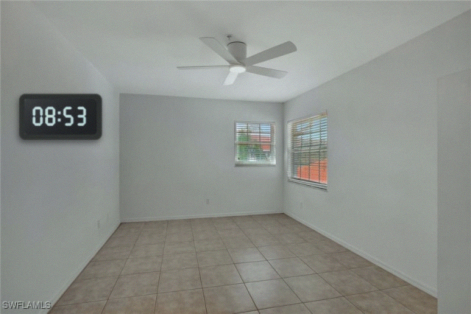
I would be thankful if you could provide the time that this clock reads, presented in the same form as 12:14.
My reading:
8:53
